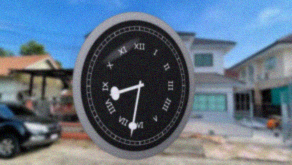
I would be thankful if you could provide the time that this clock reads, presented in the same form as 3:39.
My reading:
8:32
